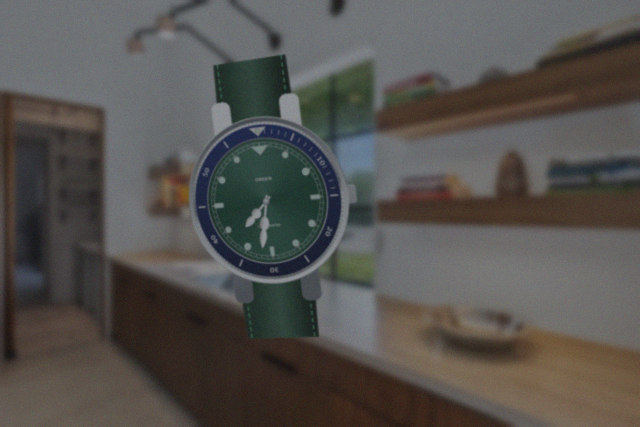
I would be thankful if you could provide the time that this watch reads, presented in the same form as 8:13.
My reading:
7:32
